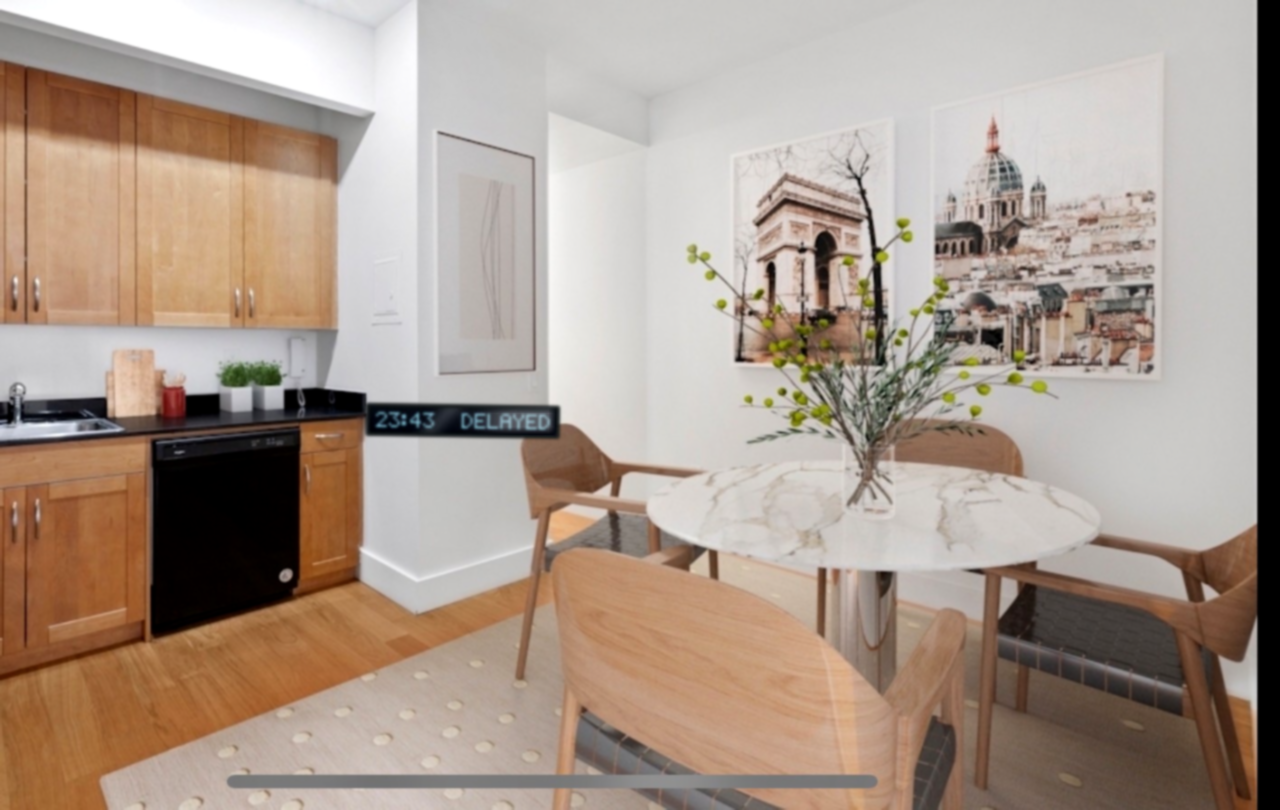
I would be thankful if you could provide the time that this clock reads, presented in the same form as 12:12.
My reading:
23:43
